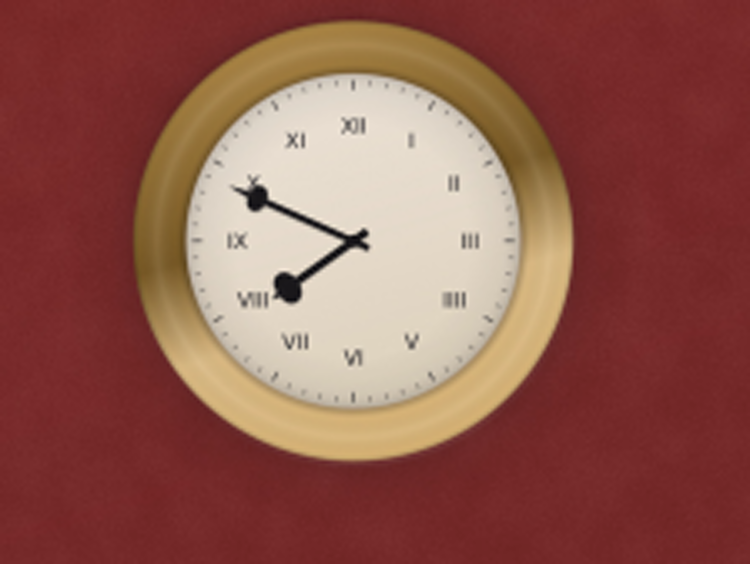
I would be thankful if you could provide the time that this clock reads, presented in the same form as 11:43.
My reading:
7:49
